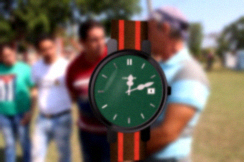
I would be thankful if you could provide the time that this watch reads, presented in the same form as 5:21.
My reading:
12:12
